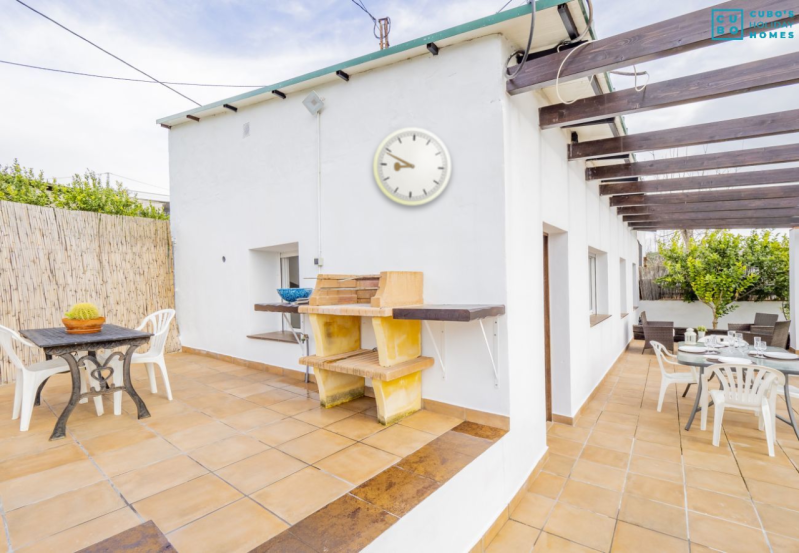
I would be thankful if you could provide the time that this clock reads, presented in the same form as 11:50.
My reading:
8:49
